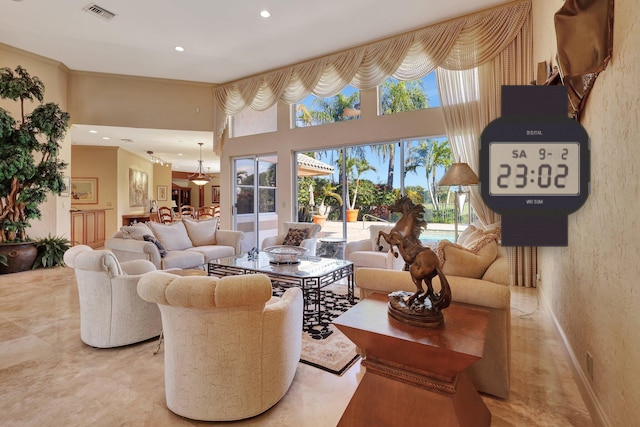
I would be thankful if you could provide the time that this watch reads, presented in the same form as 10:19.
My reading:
23:02
